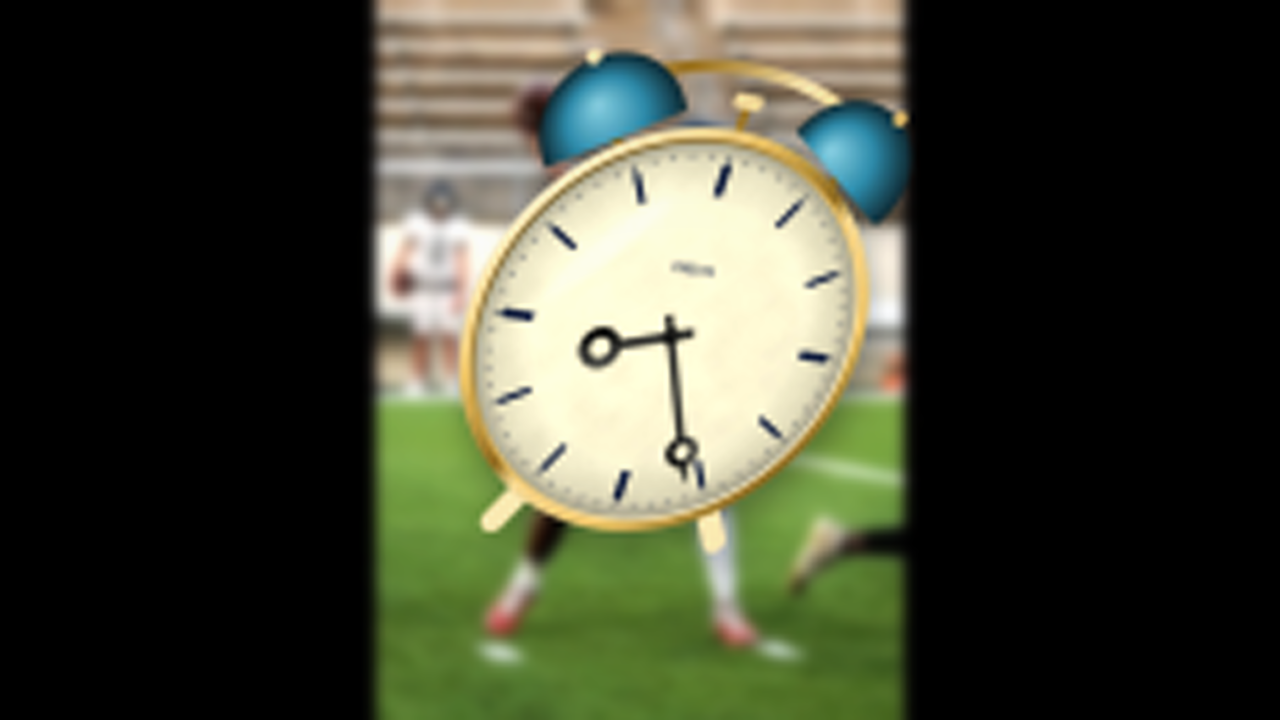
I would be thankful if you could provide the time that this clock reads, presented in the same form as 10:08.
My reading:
8:26
